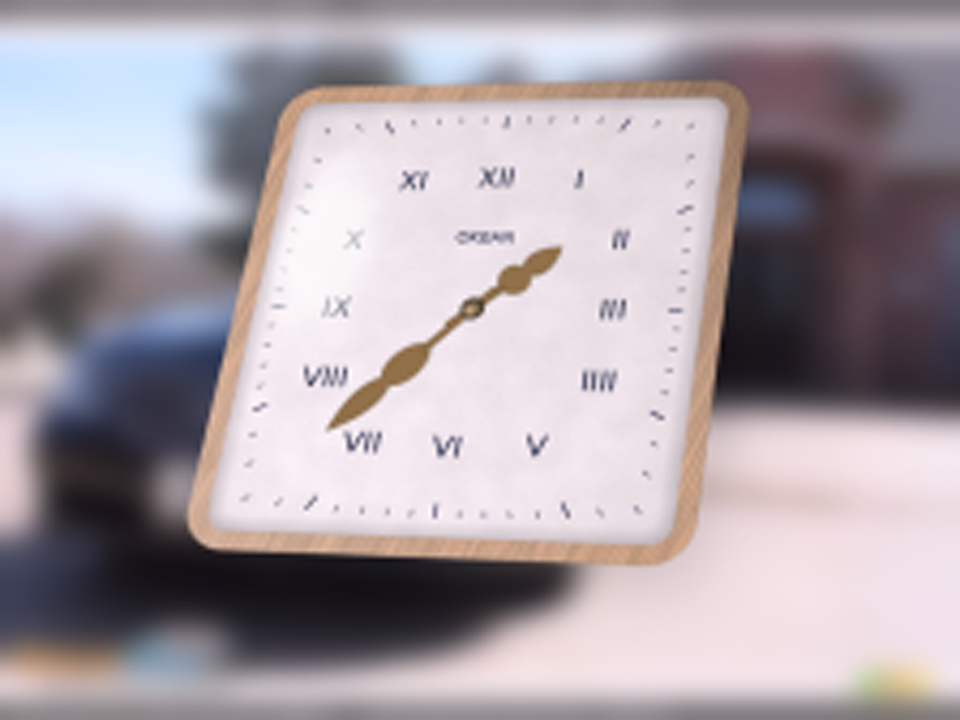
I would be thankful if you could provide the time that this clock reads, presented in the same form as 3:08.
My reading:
1:37
